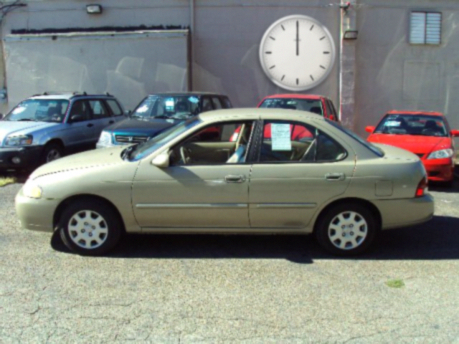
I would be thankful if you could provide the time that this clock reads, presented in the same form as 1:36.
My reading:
12:00
